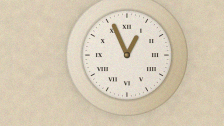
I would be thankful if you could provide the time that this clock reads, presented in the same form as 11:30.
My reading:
12:56
